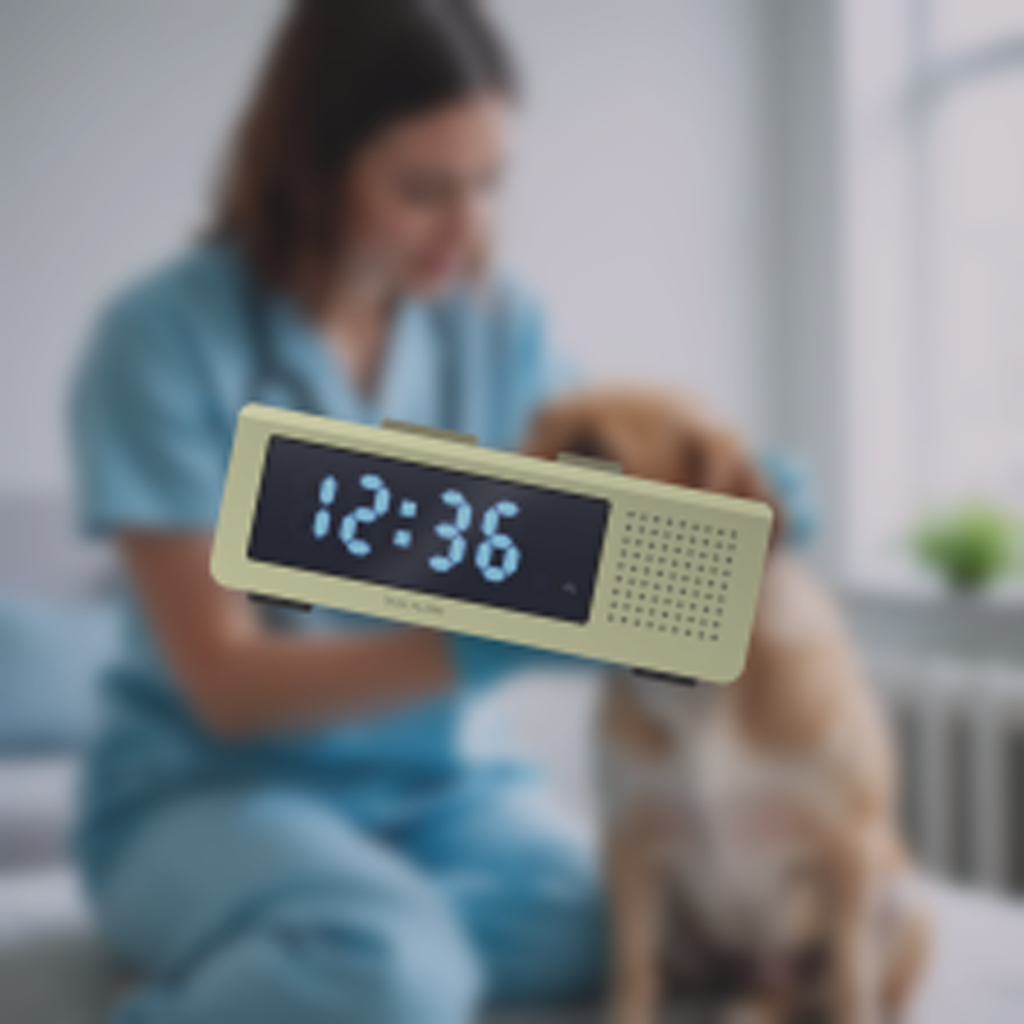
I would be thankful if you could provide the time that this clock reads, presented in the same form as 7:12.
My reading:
12:36
